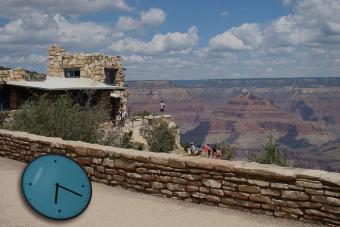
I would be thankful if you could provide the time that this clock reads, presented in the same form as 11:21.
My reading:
6:19
